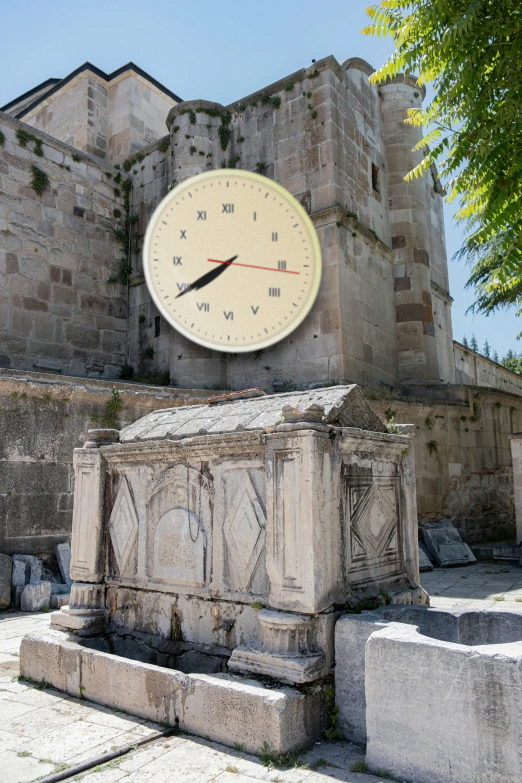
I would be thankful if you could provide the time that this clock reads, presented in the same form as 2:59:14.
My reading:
7:39:16
